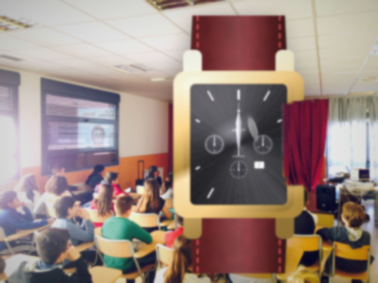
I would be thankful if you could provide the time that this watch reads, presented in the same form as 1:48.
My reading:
12:00
